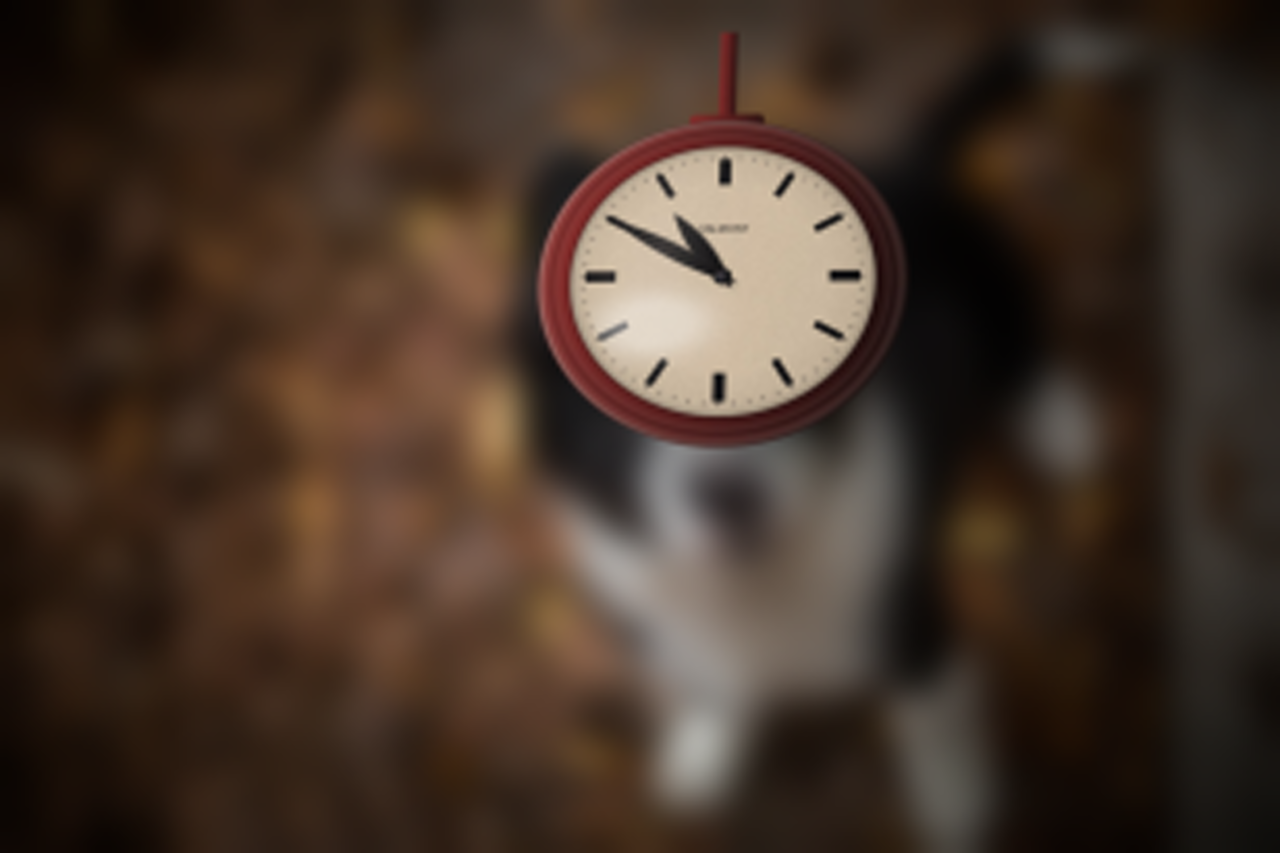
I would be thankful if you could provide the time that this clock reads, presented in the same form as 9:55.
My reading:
10:50
